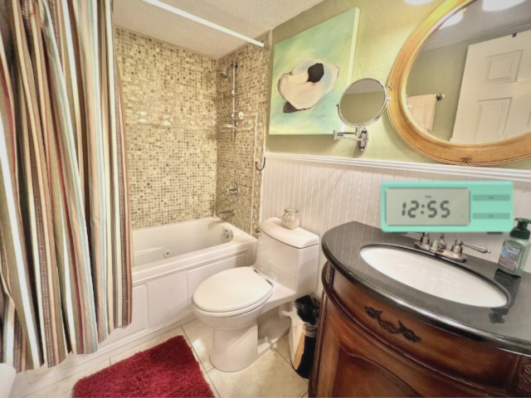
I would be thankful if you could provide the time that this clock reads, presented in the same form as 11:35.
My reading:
12:55
